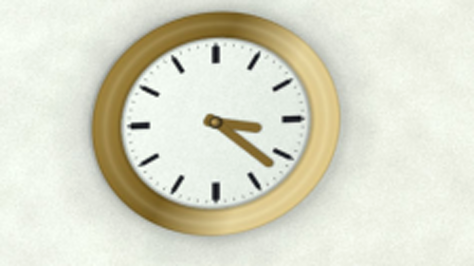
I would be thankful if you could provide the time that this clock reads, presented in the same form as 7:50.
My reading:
3:22
